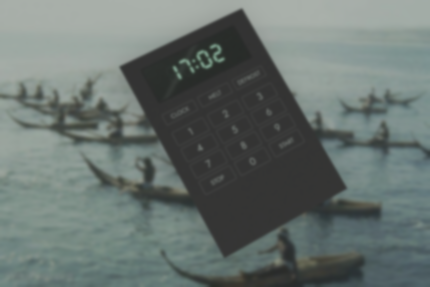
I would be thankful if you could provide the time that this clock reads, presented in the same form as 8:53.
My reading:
17:02
